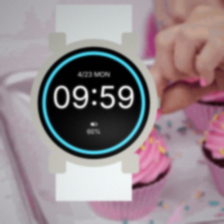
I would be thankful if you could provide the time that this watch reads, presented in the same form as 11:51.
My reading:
9:59
